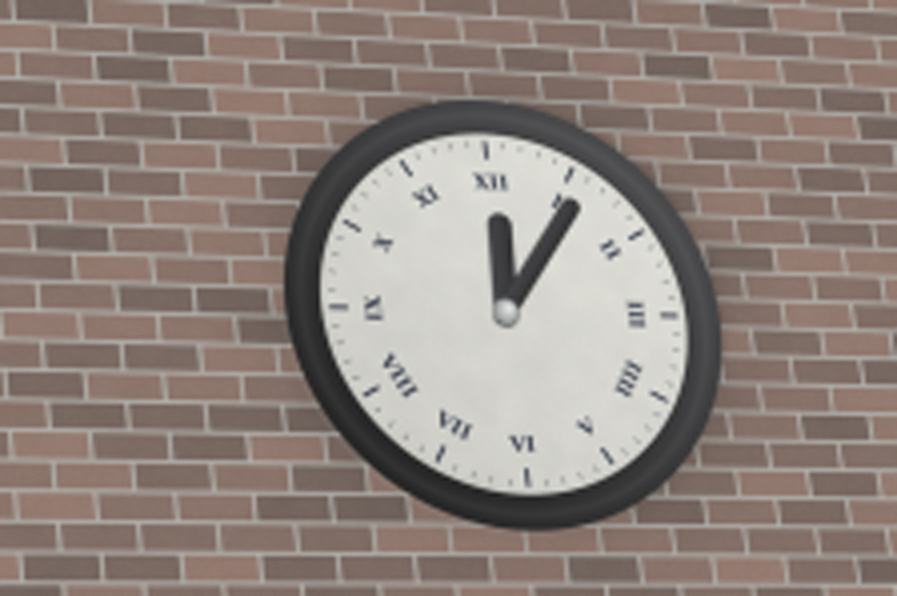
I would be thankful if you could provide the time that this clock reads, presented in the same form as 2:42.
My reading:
12:06
